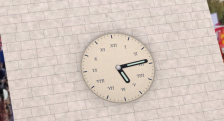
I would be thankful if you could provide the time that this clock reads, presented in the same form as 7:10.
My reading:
5:14
